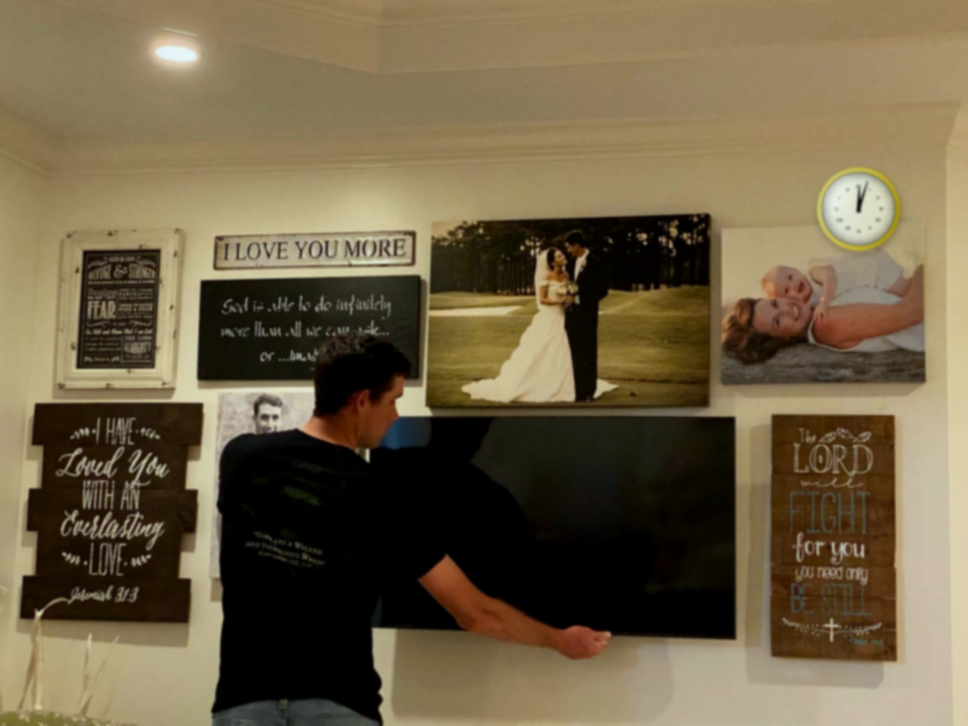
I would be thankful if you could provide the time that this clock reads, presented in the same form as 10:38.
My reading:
12:03
